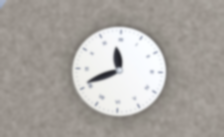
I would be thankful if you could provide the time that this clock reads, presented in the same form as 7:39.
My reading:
11:41
